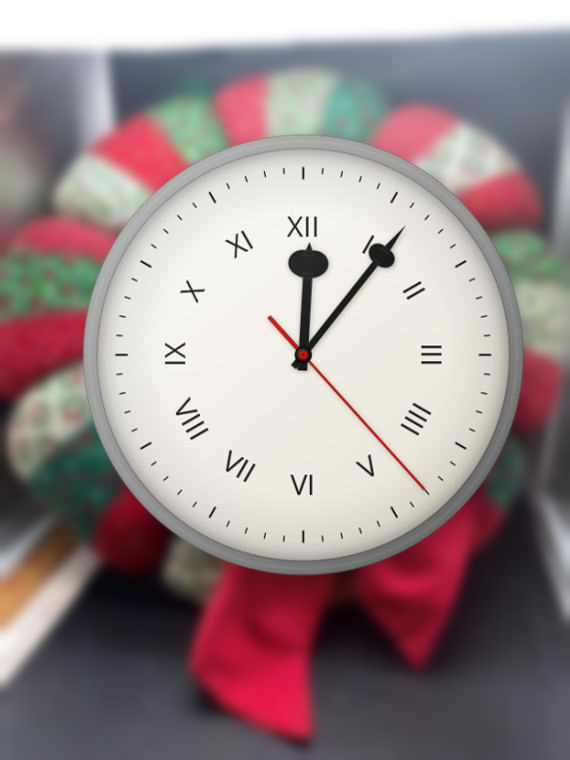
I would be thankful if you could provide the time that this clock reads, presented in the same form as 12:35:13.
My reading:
12:06:23
